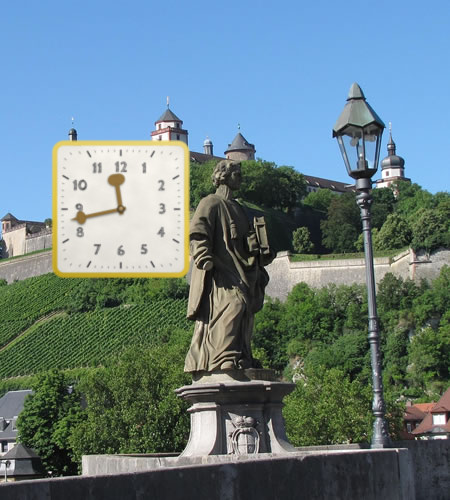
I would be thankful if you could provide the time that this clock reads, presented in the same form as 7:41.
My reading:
11:43
